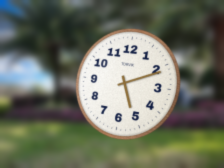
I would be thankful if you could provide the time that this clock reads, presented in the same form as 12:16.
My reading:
5:11
